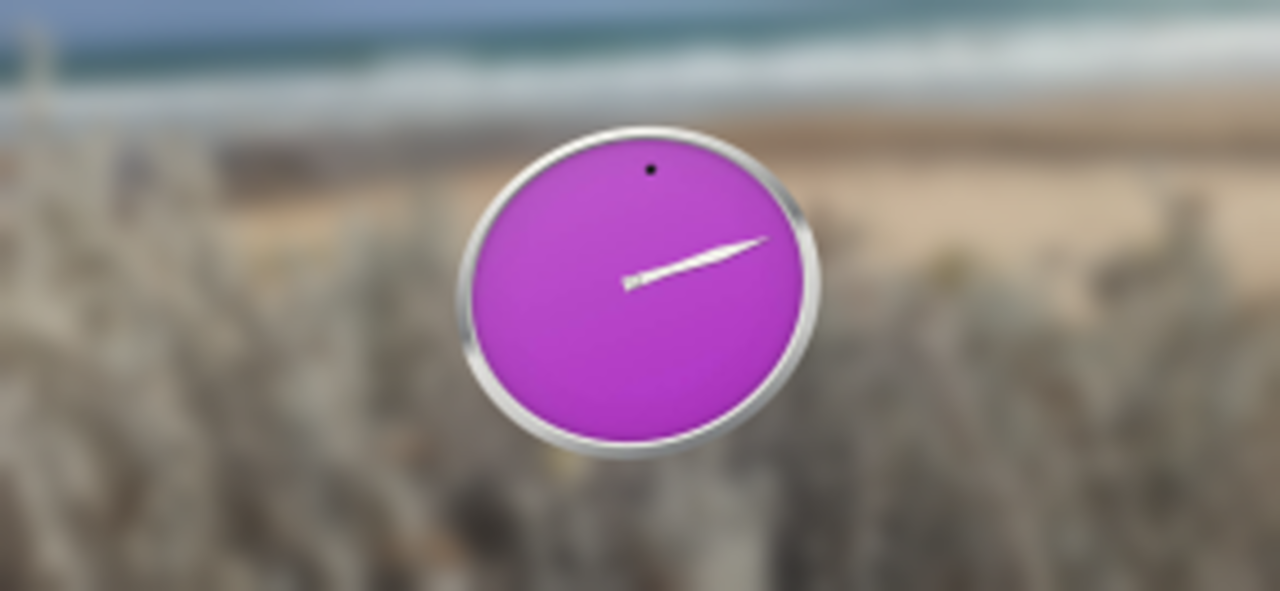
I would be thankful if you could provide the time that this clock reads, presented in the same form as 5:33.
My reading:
2:11
